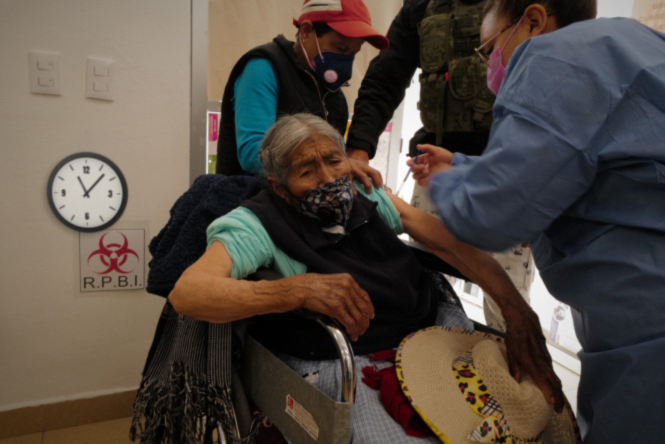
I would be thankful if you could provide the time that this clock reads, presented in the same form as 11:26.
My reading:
11:07
